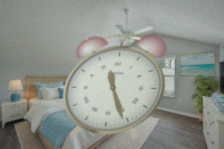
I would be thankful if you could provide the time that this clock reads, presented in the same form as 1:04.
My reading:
11:26
